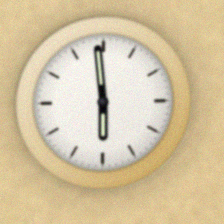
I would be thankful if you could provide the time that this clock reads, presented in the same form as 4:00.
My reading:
5:59
